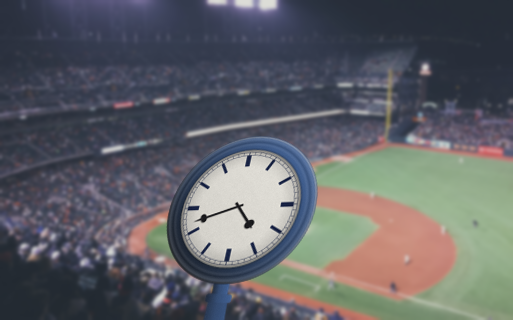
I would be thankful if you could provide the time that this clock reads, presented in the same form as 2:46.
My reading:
4:42
